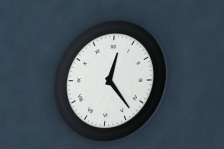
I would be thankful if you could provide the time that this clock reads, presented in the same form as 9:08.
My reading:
12:23
